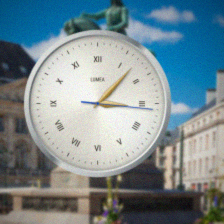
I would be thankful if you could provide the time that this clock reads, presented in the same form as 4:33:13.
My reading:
3:07:16
